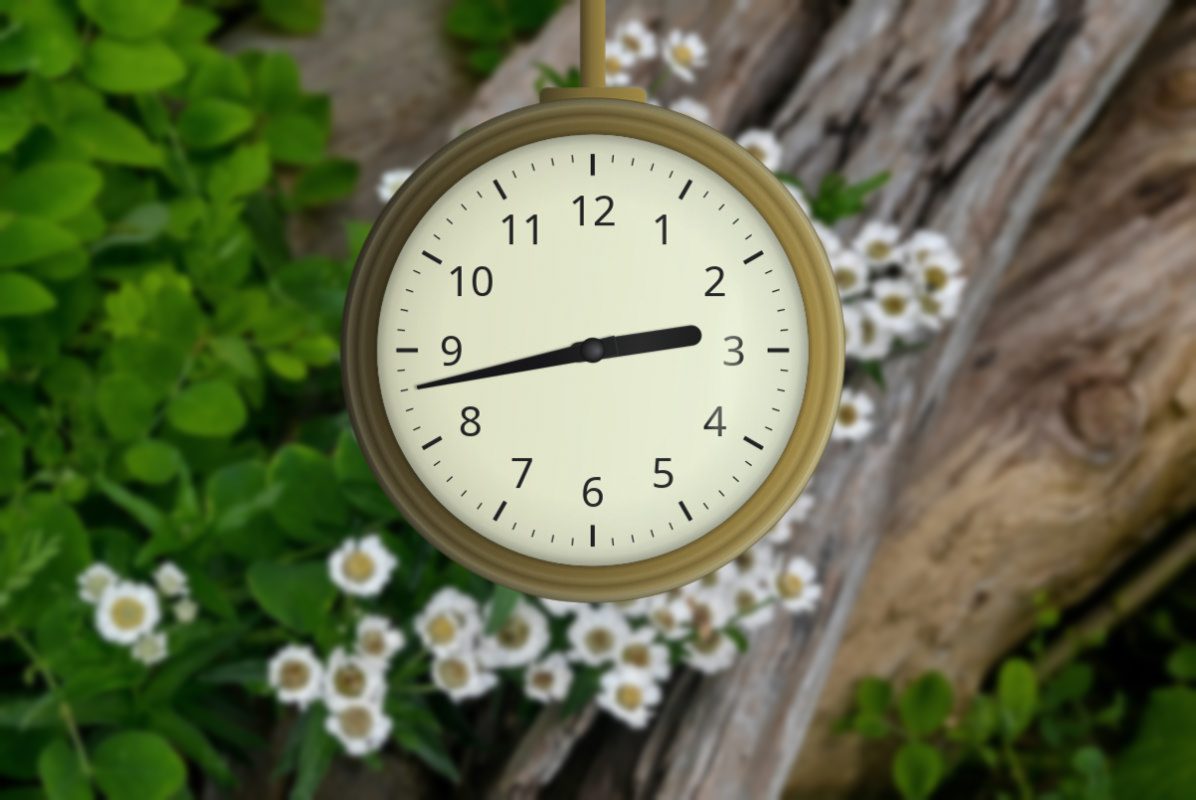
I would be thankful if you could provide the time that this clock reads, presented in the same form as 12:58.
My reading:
2:43
